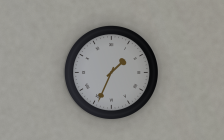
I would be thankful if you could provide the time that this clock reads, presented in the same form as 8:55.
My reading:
1:34
